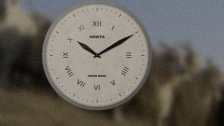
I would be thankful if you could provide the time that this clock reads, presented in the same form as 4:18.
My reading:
10:10
